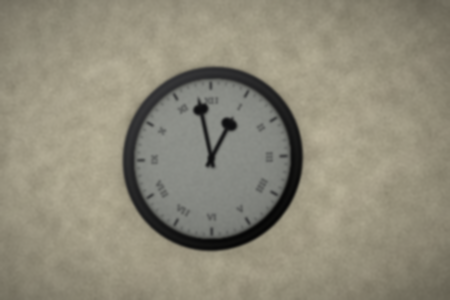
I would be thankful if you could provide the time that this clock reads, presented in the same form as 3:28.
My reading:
12:58
